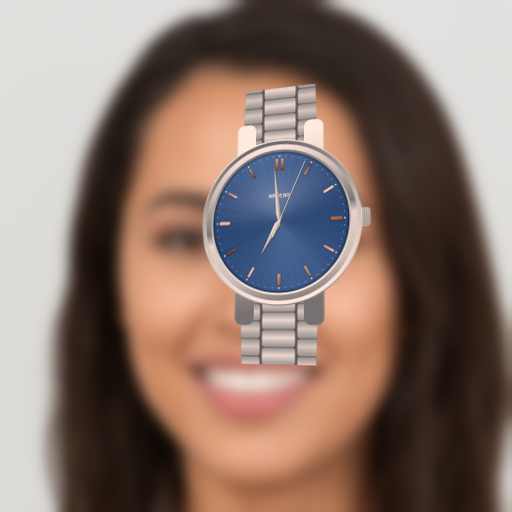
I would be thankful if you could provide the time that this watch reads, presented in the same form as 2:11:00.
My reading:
6:59:04
